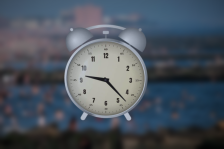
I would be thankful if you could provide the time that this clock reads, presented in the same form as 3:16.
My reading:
9:23
